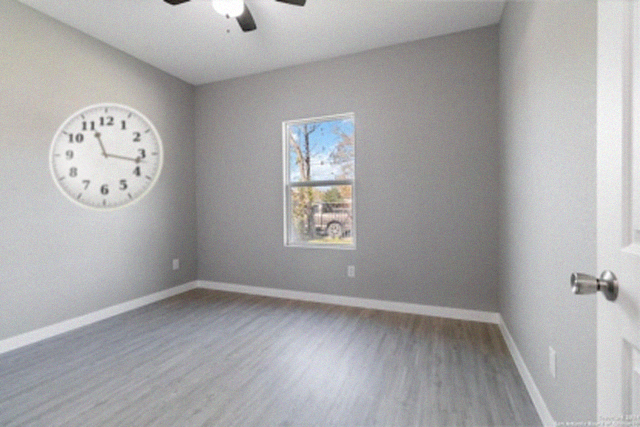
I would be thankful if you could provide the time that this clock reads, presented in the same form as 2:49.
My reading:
11:17
